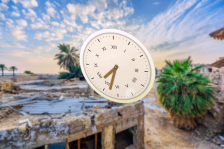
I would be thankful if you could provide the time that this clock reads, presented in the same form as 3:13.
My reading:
7:33
